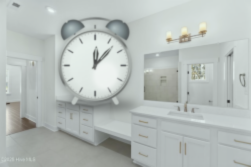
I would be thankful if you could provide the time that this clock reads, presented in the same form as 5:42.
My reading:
12:07
